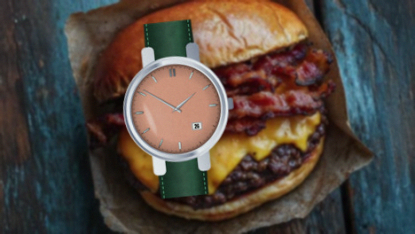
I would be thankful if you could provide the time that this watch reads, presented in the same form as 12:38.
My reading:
1:51
